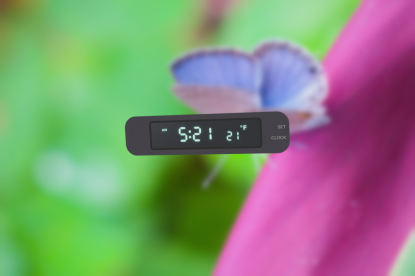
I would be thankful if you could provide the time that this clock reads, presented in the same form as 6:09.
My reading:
5:21
